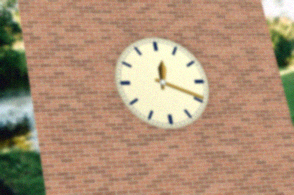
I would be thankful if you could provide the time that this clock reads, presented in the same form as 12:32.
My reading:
12:19
